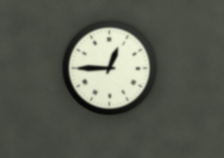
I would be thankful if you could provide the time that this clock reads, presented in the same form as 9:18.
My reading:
12:45
